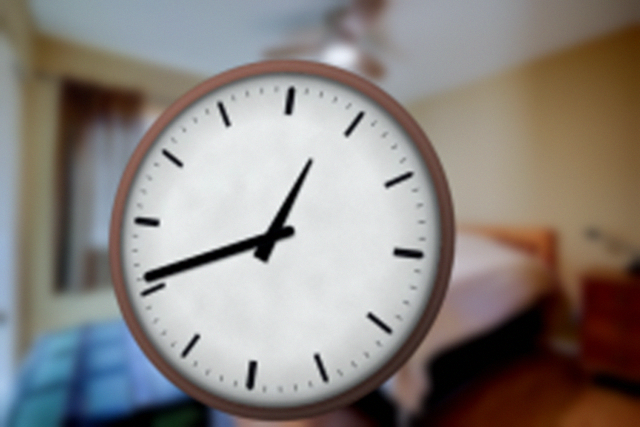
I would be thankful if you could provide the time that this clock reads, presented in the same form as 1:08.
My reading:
12:41
